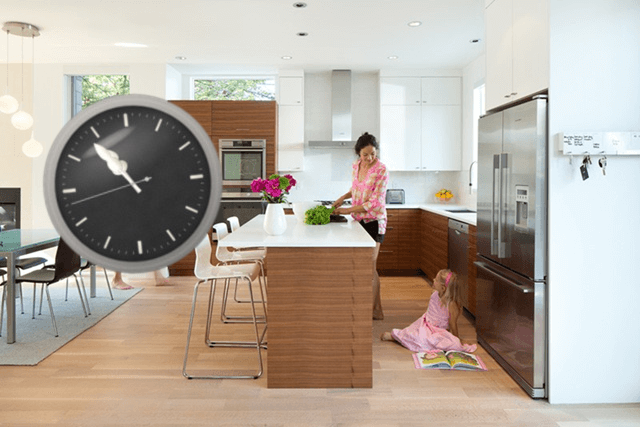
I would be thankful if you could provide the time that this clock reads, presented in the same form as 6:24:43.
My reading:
10:53:43
